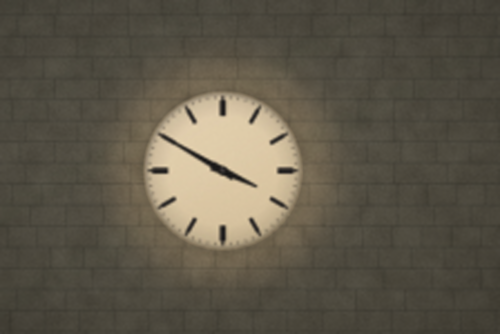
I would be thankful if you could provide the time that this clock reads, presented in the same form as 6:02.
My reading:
3:50
